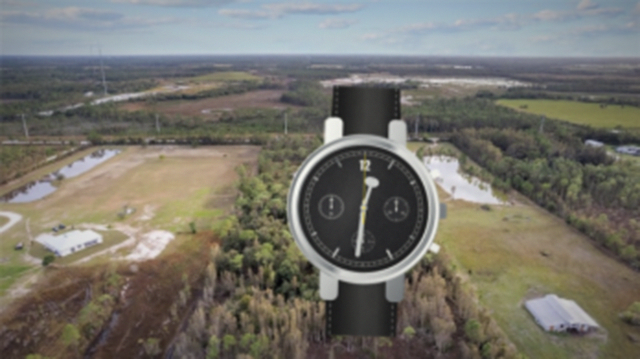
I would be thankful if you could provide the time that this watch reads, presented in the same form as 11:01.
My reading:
12:31
